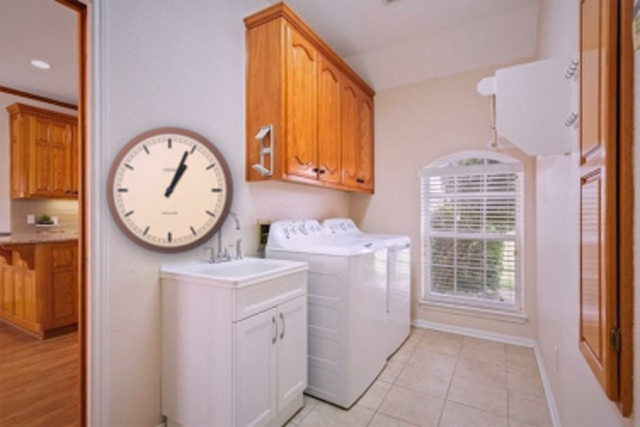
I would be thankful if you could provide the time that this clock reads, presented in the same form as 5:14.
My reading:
1:04
